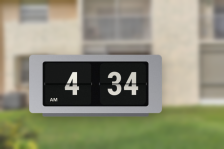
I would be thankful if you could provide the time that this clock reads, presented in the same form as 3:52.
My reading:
4:34
